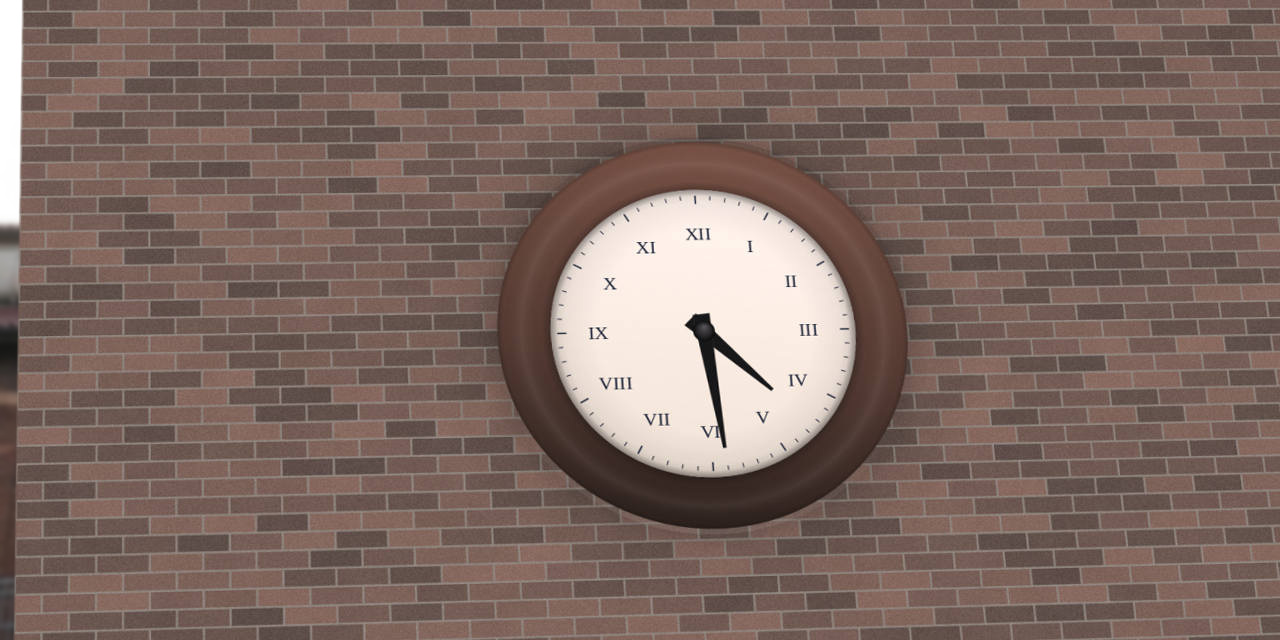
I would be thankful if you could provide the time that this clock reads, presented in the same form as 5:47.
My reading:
4:29
